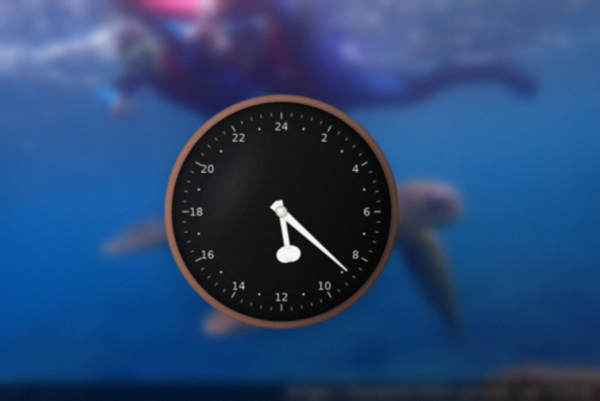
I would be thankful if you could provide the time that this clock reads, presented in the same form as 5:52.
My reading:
11:22
